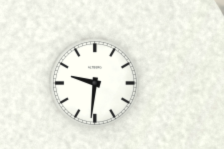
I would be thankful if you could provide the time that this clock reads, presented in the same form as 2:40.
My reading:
9:31
